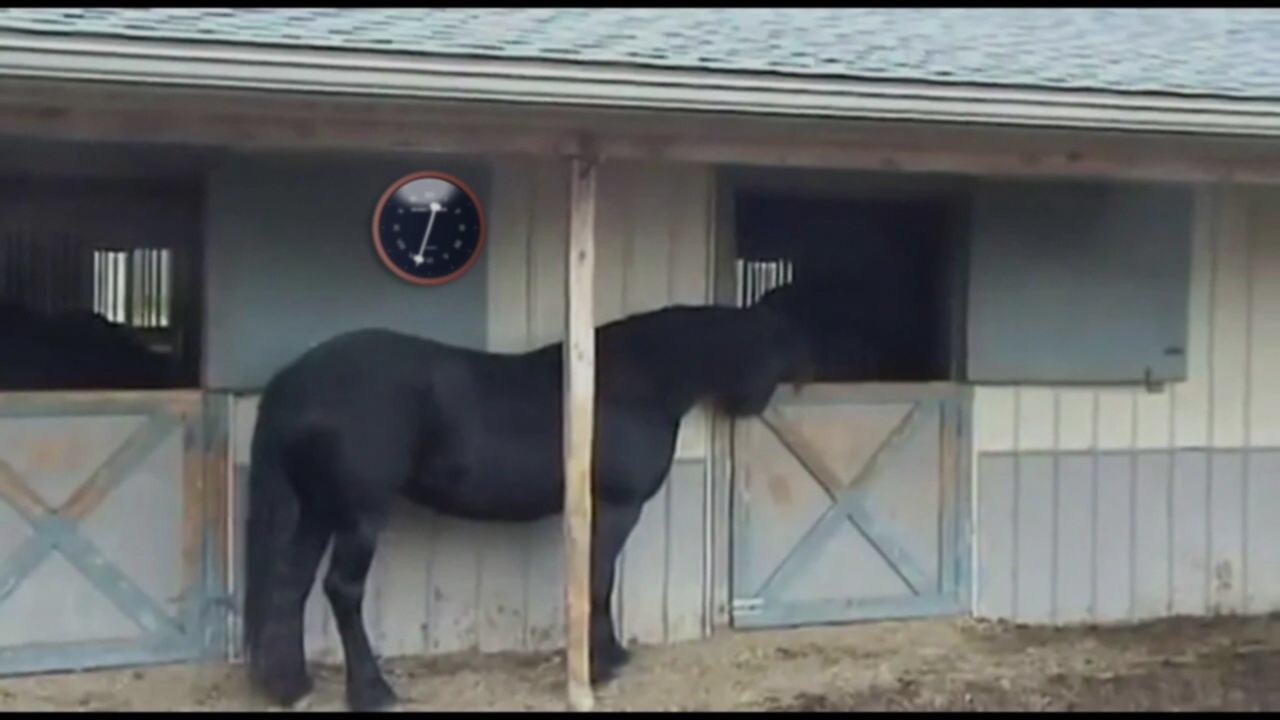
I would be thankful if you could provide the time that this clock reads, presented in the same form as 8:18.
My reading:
12:33
